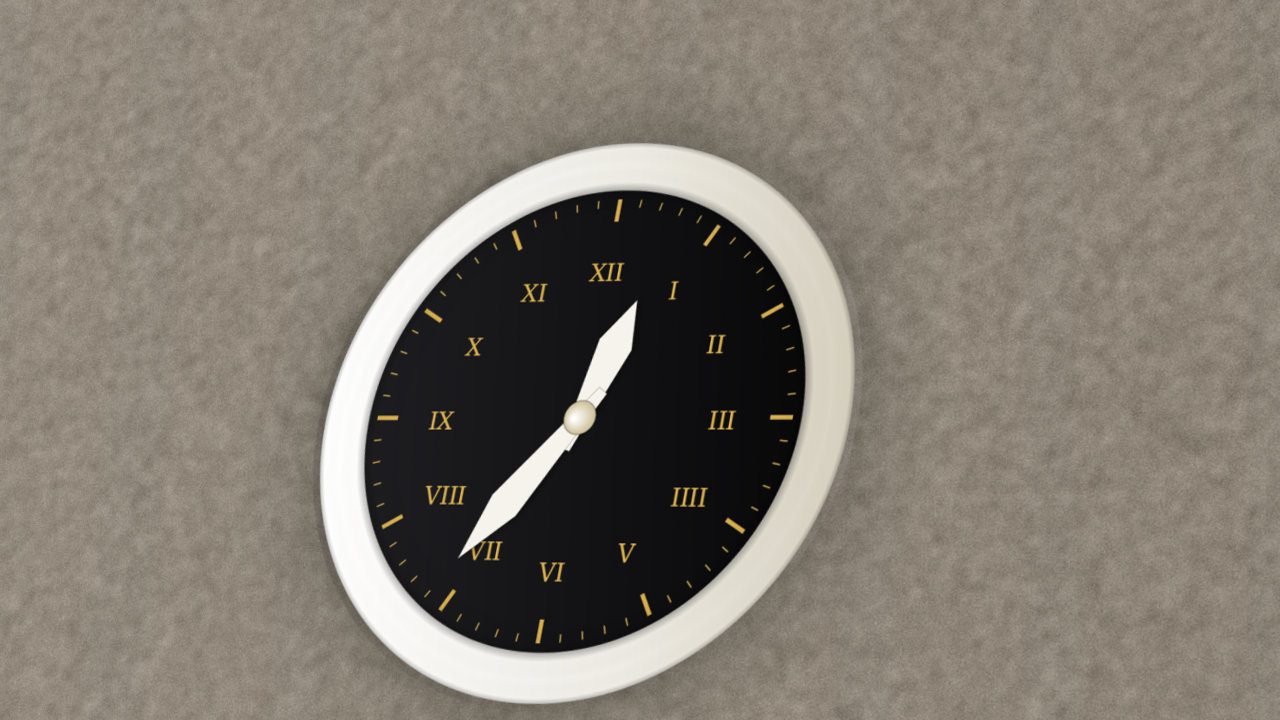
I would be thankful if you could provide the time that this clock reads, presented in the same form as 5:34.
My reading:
12:36
